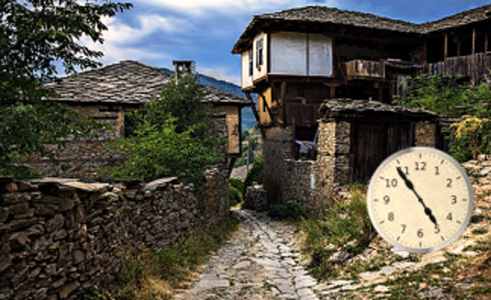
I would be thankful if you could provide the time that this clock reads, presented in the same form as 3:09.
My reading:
4:54
